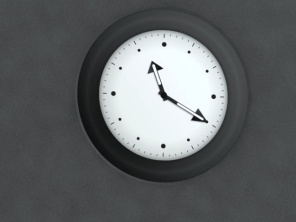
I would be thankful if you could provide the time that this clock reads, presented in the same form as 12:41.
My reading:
11:20
